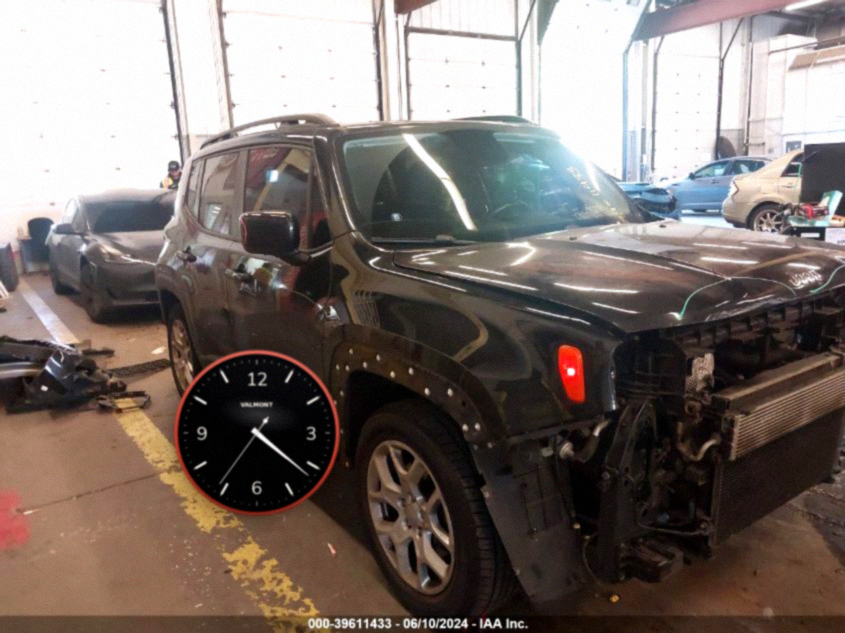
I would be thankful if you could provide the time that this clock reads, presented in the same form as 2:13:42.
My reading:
4:21:36
